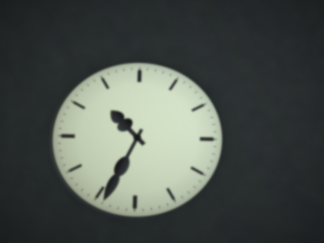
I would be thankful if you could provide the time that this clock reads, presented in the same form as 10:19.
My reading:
10:34
